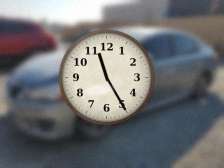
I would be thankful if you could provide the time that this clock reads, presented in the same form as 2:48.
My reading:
11:25
